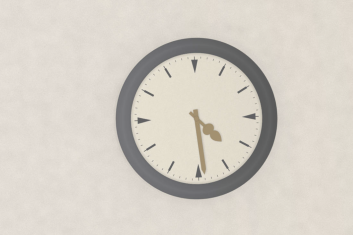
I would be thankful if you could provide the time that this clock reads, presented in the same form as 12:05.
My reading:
4:29
